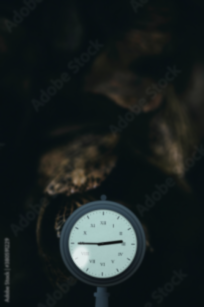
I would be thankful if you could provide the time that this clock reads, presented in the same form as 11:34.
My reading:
2:45
